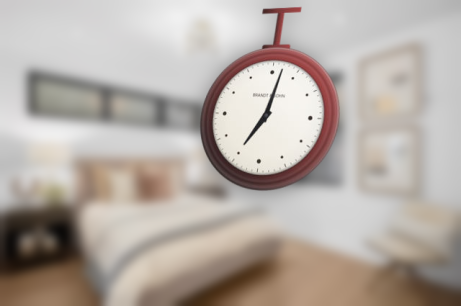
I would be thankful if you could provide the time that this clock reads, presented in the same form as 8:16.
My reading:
7:02
